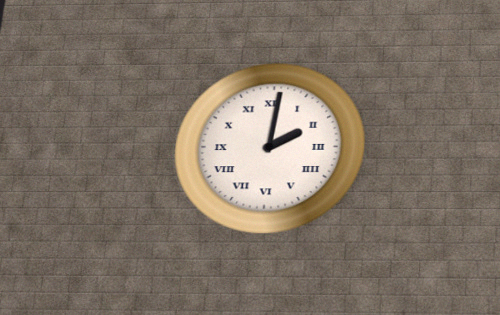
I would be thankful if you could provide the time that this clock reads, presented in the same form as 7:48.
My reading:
2:01
